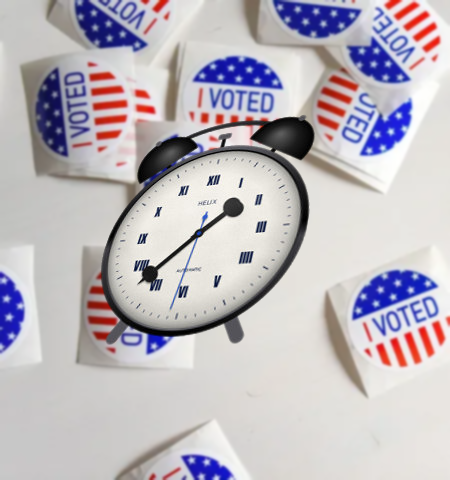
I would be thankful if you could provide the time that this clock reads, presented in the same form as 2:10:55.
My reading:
1:37:31
